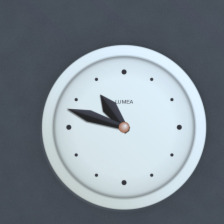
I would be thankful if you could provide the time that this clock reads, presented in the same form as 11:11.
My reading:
10:48
